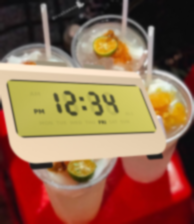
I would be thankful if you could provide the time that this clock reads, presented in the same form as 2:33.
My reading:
12:34
